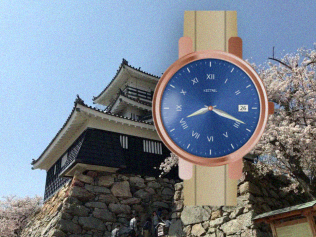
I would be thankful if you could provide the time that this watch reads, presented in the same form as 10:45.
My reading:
8:19
